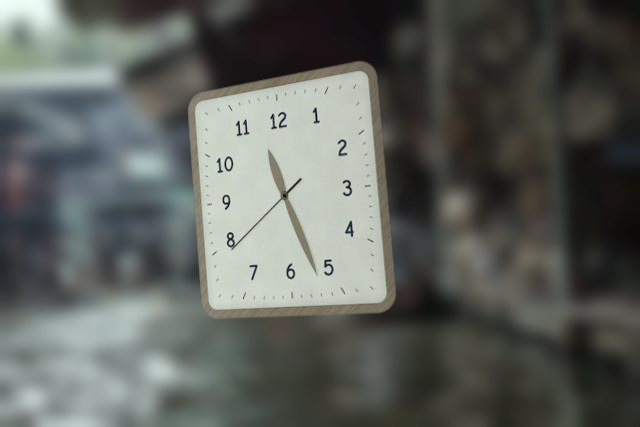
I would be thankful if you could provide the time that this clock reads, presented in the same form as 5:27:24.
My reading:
11:26:39
